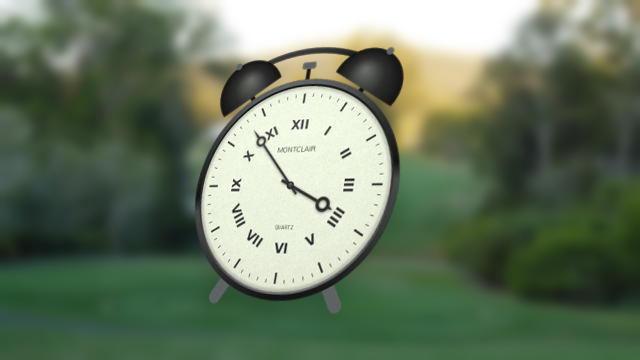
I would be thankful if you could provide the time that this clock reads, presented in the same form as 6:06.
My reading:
3:53
